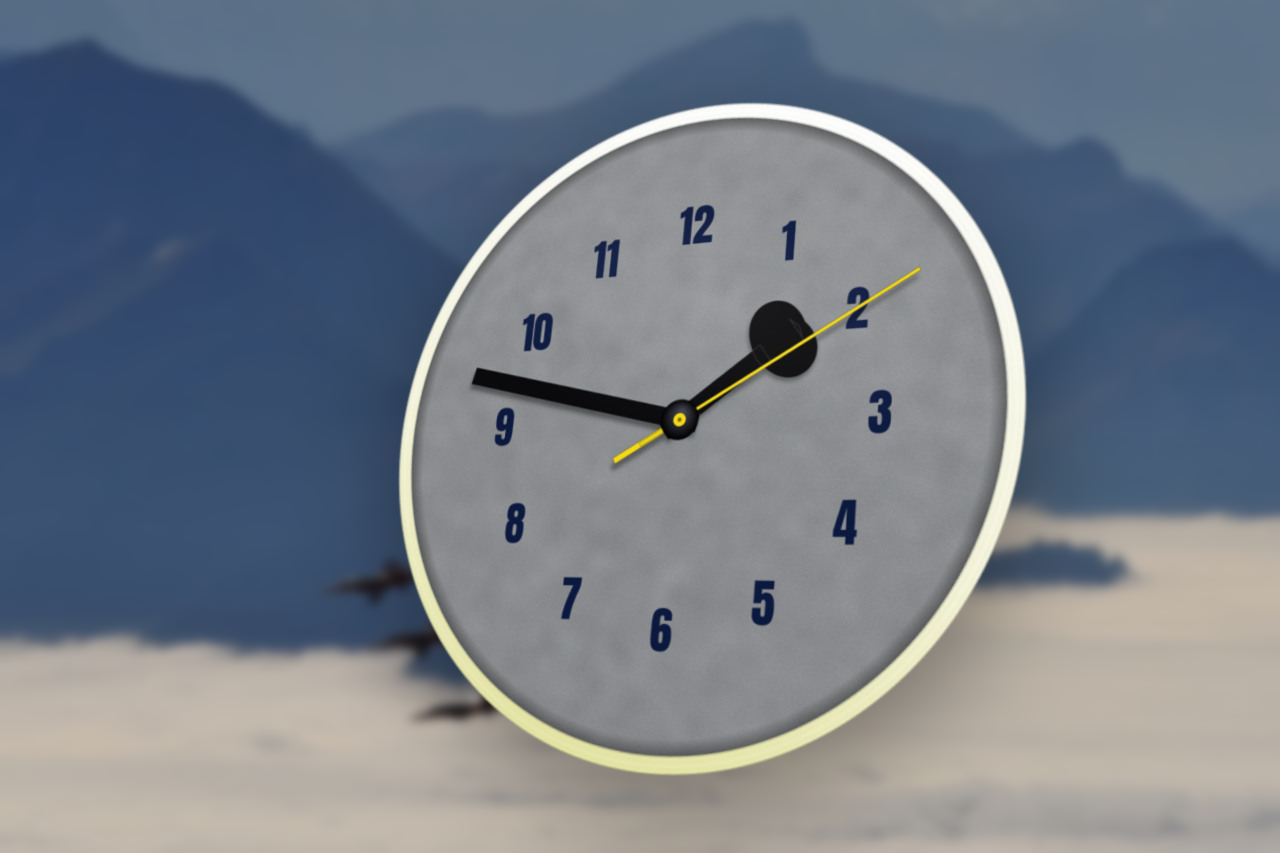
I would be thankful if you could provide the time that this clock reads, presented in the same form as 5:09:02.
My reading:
1:47:10
